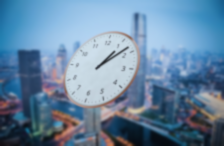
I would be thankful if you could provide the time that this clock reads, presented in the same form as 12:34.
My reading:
1:08
